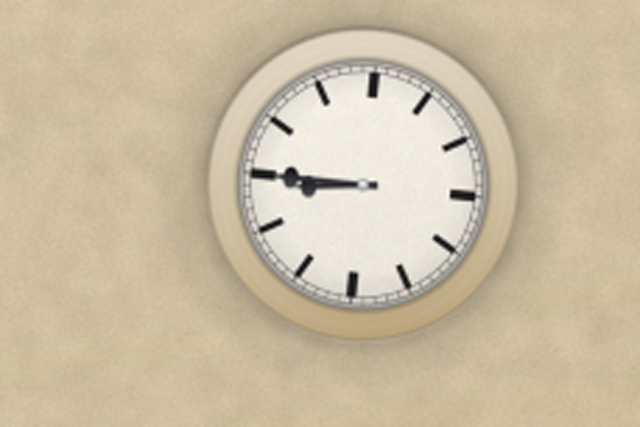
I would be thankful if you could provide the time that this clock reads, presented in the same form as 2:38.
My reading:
8:45
